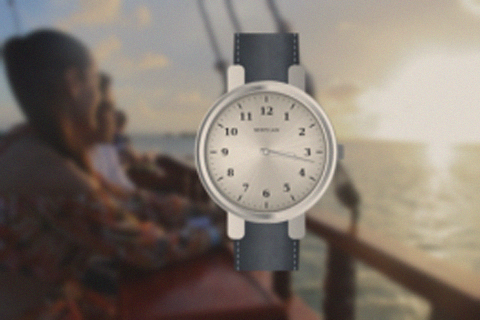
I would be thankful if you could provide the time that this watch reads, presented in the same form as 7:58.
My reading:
3:17
